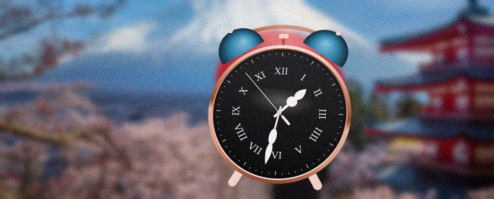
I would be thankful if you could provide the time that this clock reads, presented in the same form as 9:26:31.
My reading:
1:31:53
